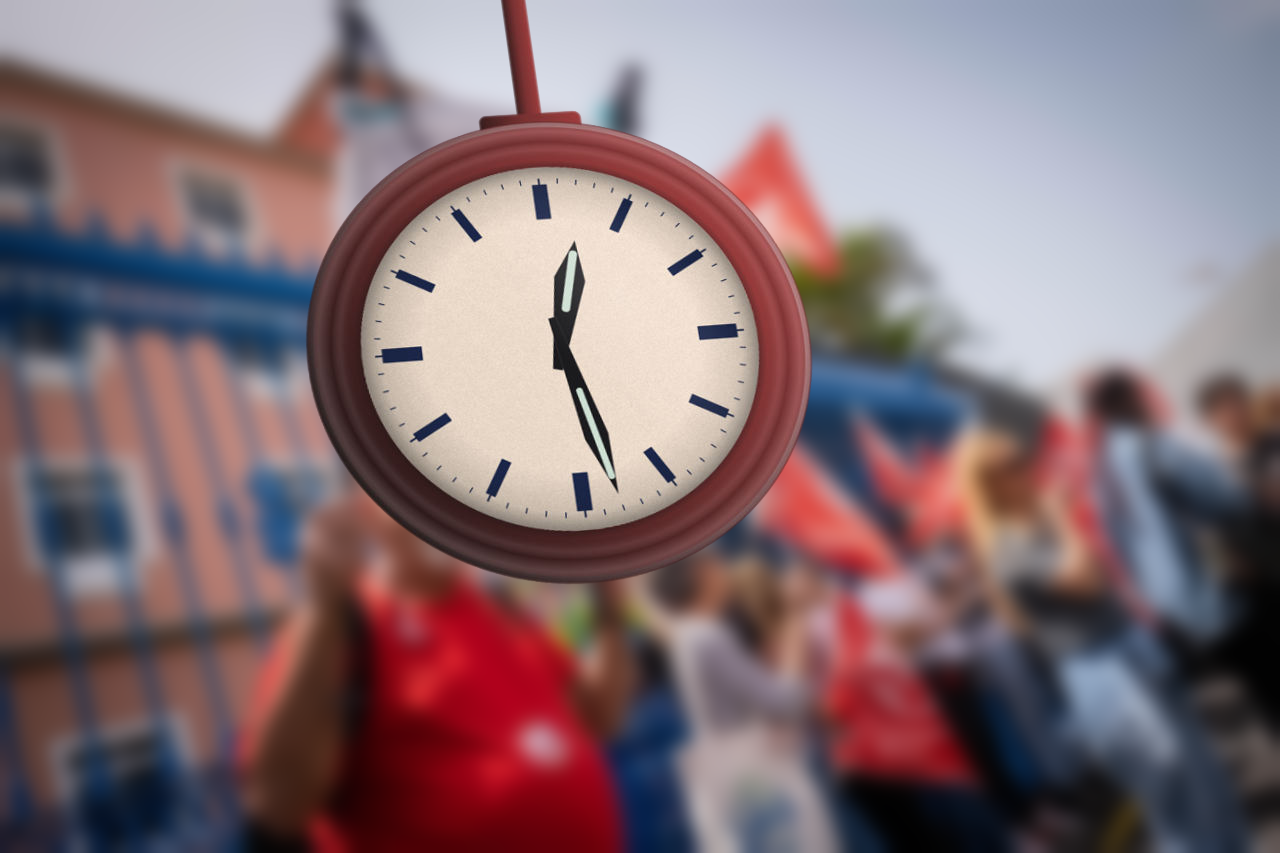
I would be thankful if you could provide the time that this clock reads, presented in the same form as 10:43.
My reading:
12:28
